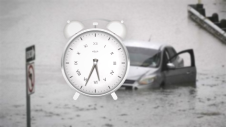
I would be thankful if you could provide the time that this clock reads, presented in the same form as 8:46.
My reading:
5:34
